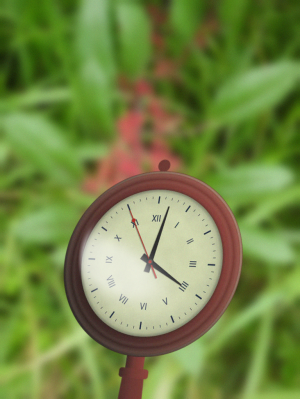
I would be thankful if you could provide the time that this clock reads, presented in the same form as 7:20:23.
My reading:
4:01:55
